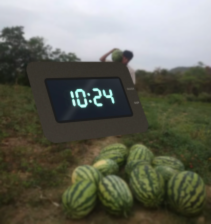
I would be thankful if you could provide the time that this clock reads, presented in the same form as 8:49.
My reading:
10:24
